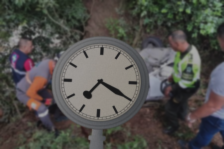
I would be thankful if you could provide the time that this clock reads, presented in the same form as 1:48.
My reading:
7:20
